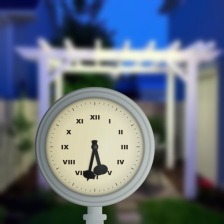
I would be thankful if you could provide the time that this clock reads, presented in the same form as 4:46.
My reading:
5:32
